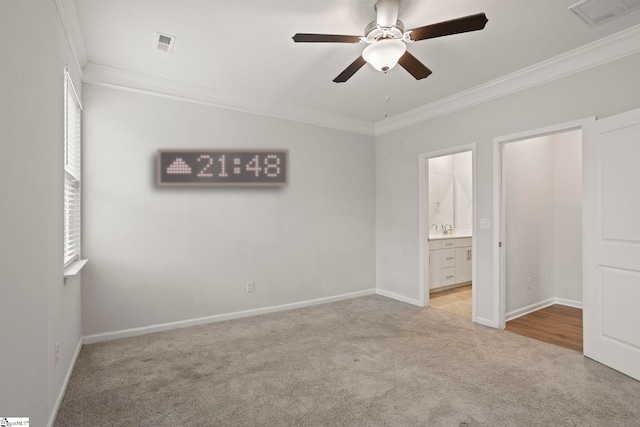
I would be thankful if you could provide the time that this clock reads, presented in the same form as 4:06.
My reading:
21:48
